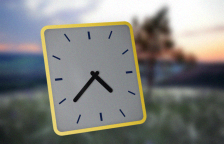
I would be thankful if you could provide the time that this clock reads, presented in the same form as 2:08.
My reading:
4:38
